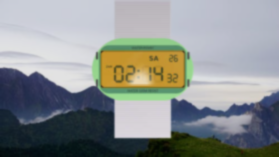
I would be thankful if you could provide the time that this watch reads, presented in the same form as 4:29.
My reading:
2:14
